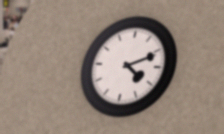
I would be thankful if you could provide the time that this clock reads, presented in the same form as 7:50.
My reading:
4:11
